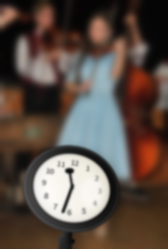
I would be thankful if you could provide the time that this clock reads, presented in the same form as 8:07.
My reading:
11:32
